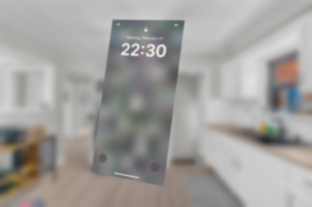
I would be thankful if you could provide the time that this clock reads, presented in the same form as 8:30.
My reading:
22:30
